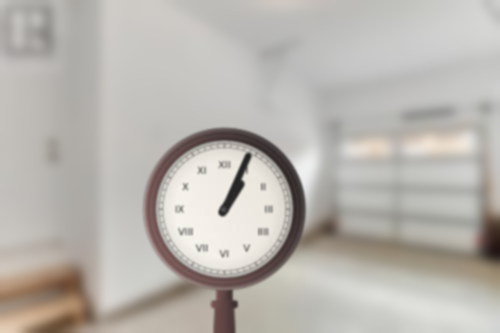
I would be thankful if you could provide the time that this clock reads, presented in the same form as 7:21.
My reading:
1:04
